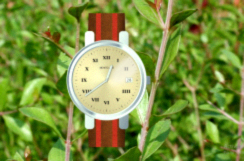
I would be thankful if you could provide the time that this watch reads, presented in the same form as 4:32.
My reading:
12:39
